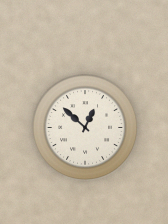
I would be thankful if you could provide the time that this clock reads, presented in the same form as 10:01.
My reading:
12:52
